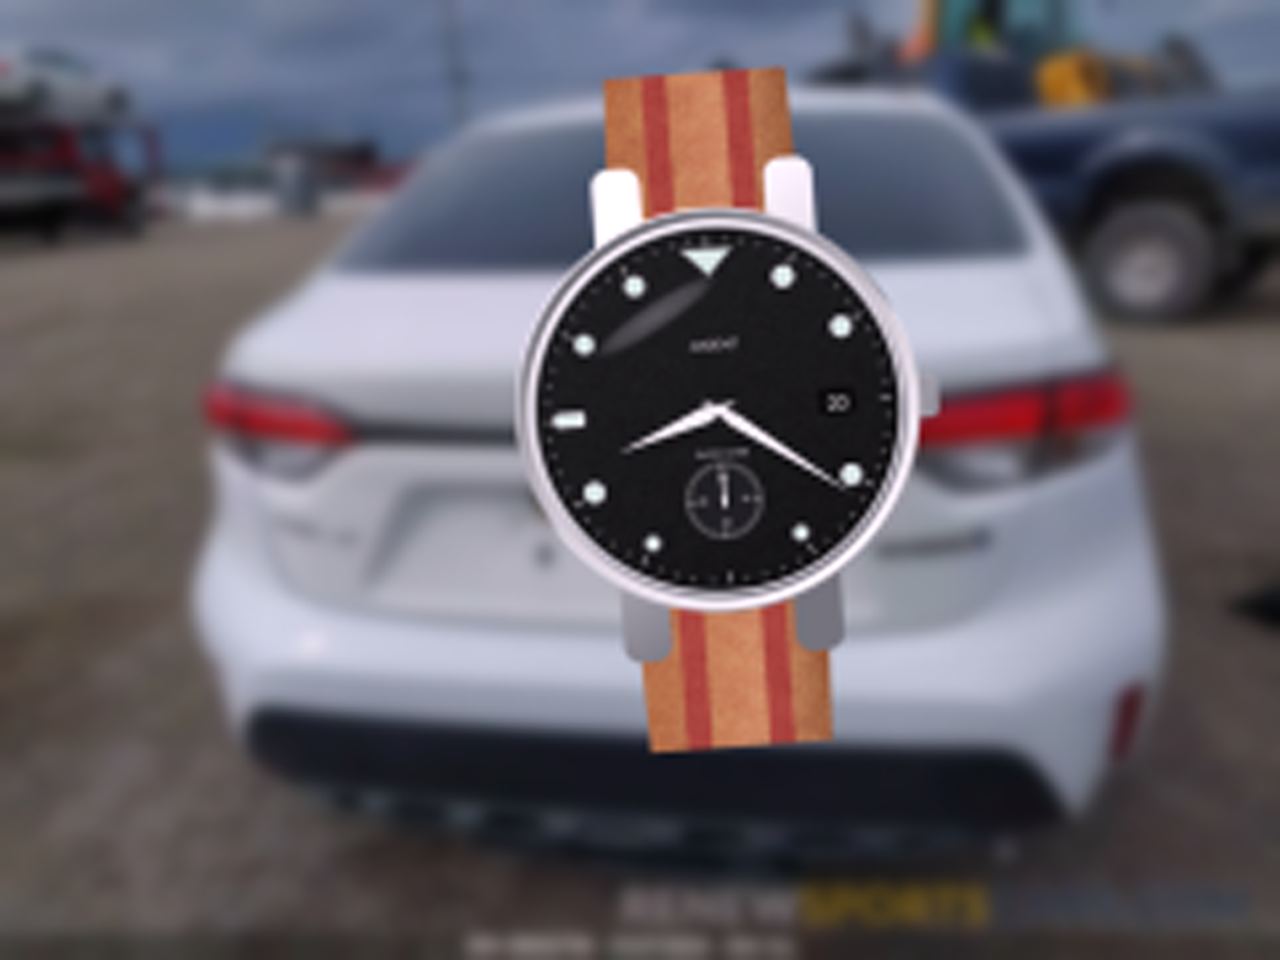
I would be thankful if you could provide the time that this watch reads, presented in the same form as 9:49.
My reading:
8:21
